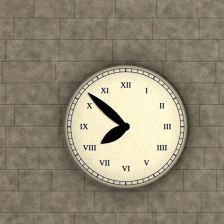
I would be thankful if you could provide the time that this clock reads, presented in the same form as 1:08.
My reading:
7:52
